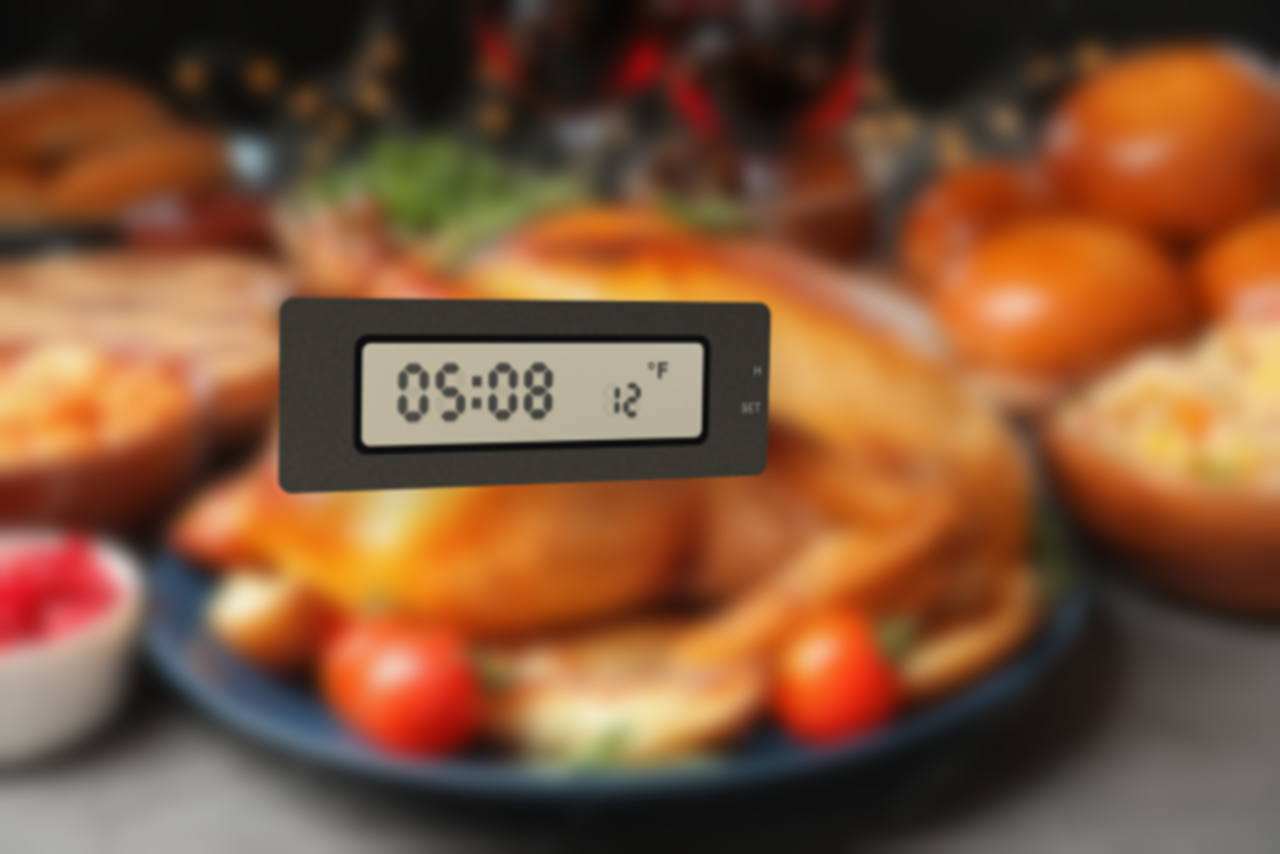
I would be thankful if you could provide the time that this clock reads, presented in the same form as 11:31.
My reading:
5:08
